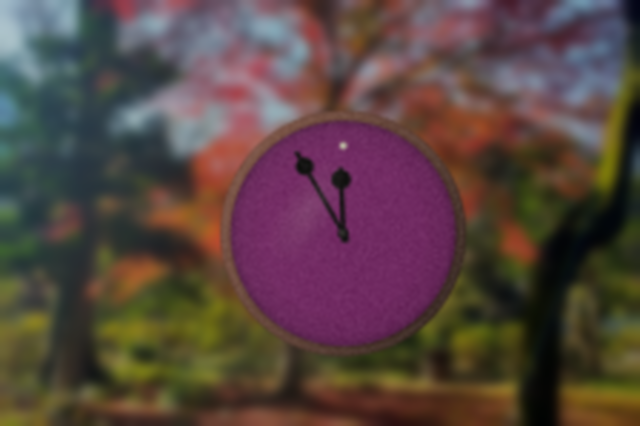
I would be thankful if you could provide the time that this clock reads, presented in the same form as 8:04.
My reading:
11:55
